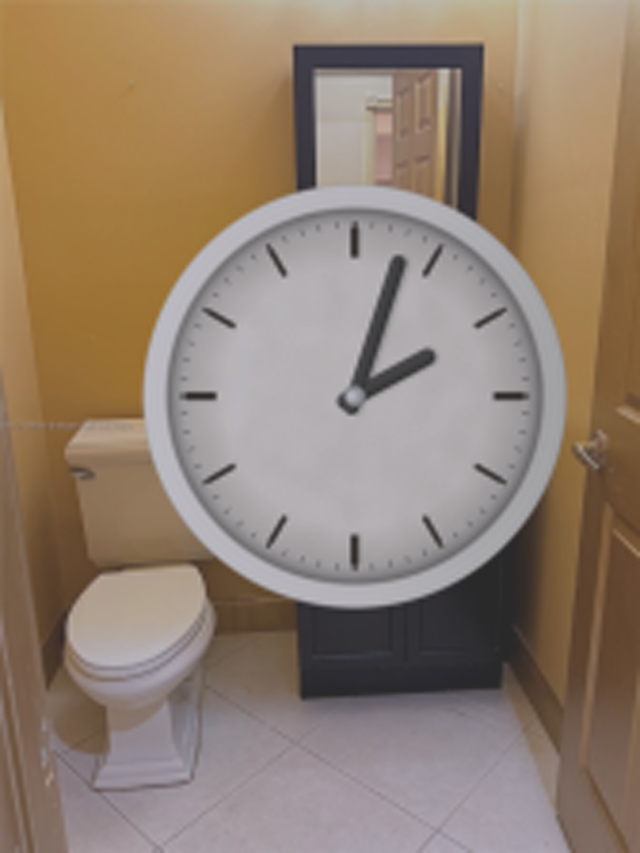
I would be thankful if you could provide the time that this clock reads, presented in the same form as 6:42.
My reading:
2:03
